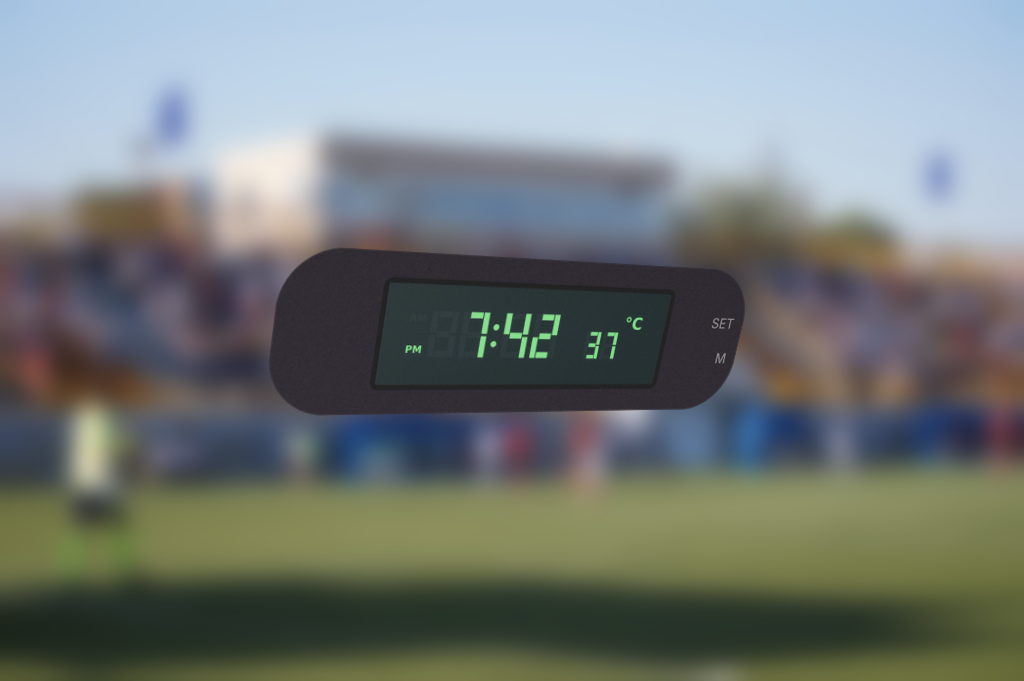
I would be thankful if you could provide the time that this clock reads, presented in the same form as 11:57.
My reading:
7:42
